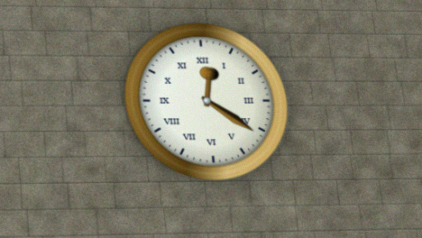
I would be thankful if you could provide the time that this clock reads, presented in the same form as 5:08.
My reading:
12:21
